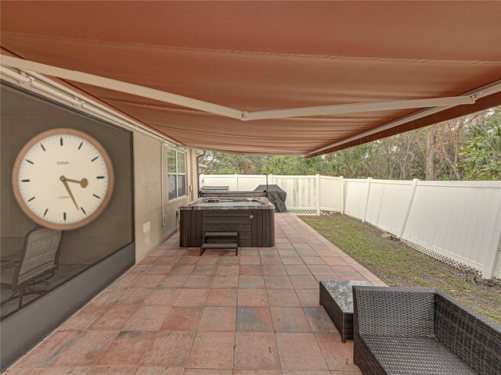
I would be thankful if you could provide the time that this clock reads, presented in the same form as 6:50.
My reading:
3:26
